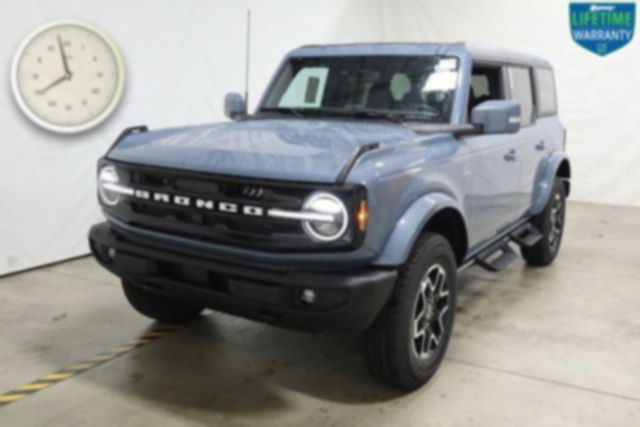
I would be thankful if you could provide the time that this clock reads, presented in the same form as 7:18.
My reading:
7:58
